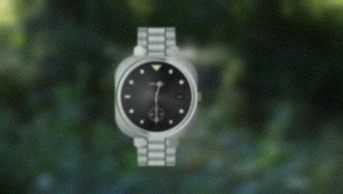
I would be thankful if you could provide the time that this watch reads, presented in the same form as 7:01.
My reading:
12:30
